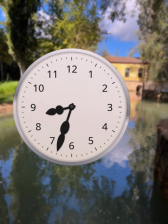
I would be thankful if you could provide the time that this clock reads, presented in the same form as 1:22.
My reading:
8:33
